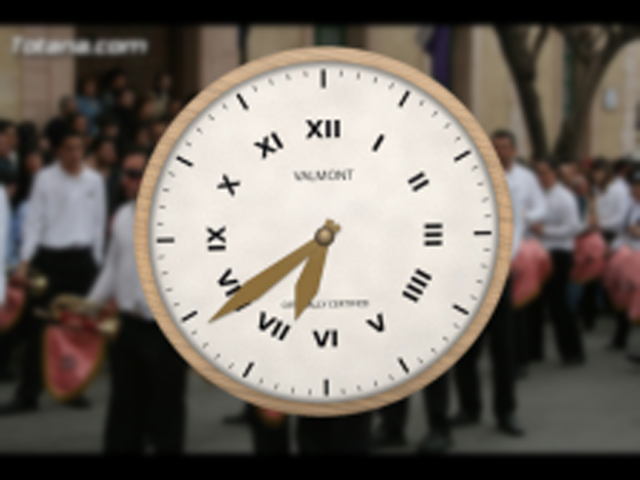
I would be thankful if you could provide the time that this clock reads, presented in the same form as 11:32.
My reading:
6:39
